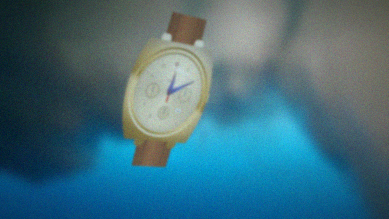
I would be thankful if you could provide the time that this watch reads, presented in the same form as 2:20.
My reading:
12:10
